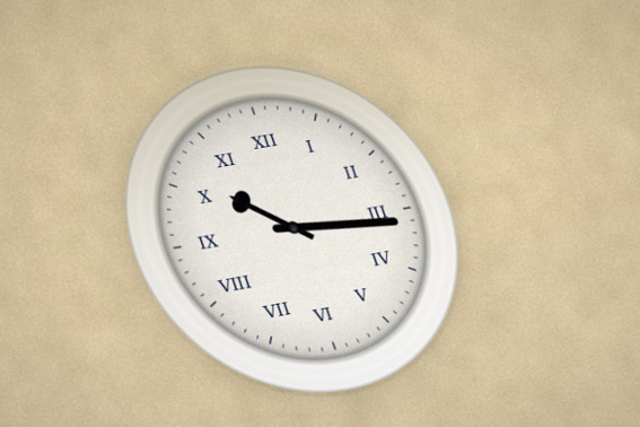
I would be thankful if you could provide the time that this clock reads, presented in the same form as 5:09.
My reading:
10:16
